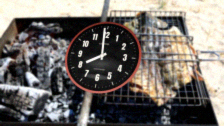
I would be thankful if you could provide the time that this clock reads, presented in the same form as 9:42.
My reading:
7:59
